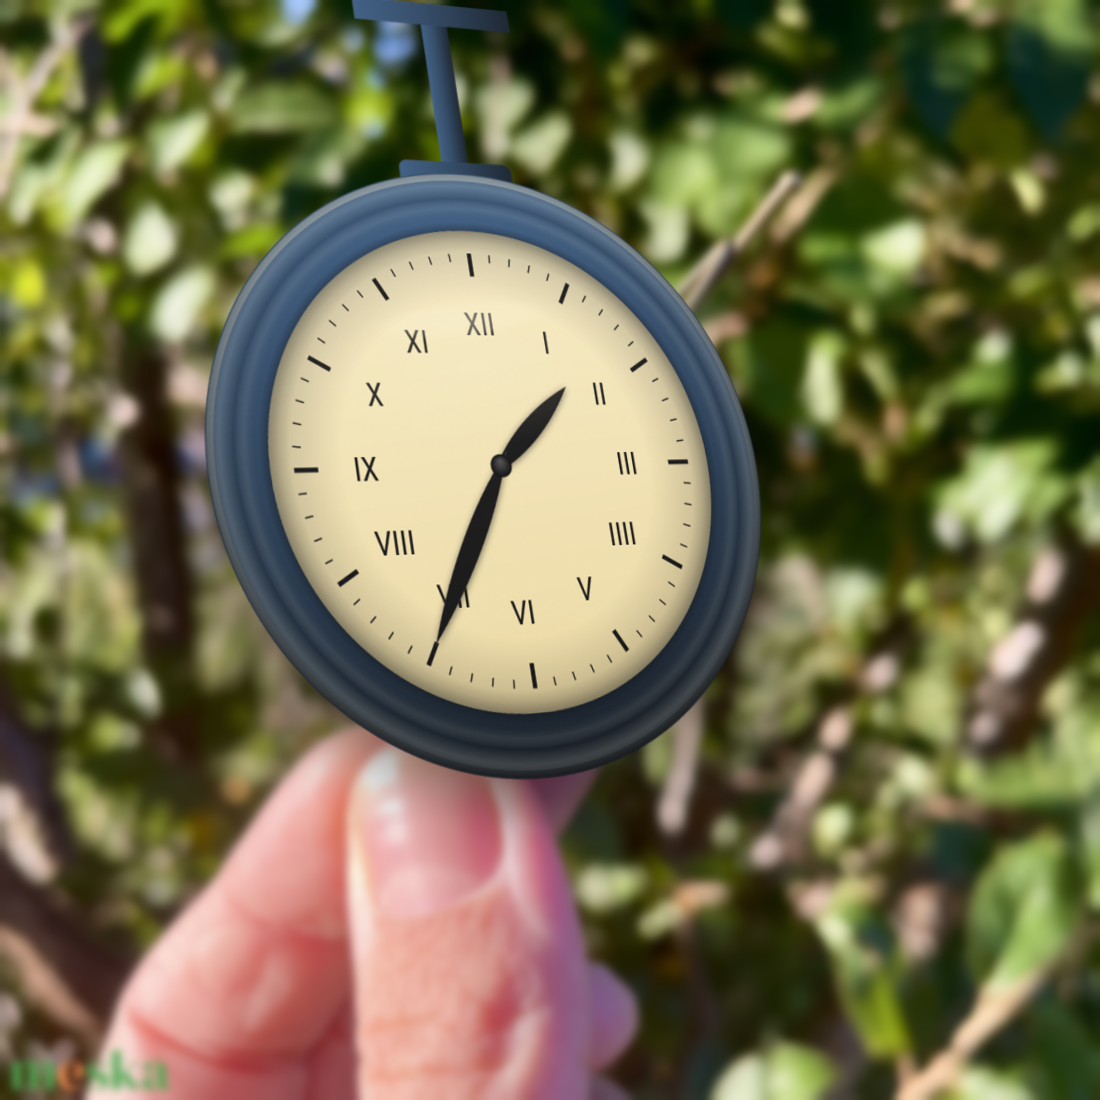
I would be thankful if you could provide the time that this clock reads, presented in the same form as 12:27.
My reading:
1:35
